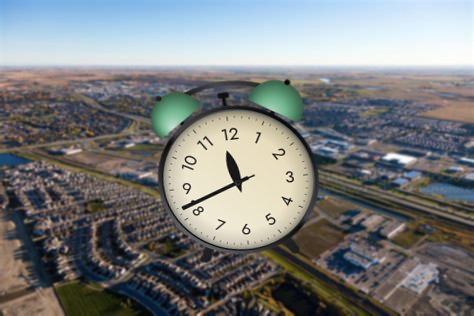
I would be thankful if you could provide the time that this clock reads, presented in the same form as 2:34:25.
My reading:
11:41:42
